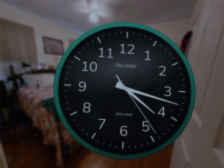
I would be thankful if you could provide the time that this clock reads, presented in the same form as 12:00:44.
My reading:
4:17:24
